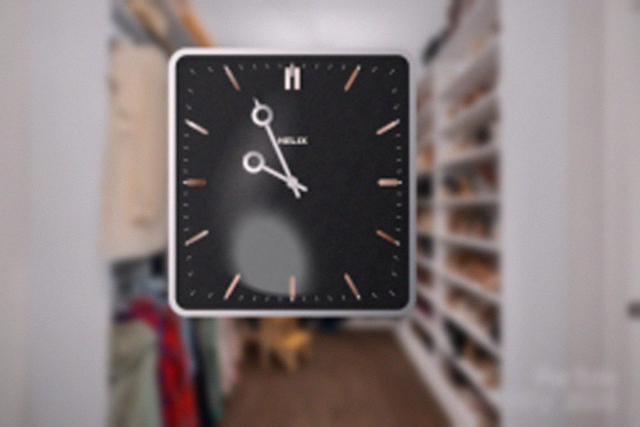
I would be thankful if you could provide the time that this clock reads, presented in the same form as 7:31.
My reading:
9:56
